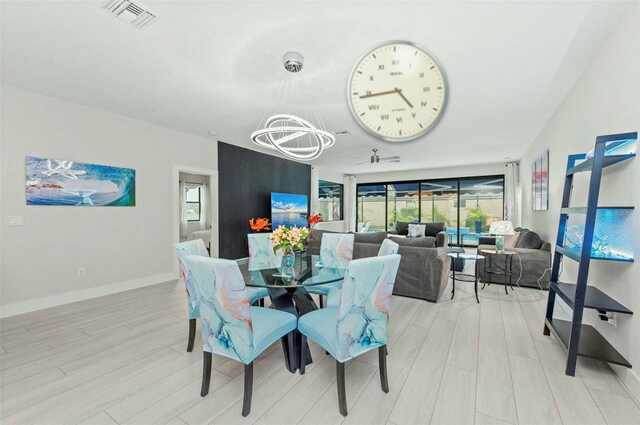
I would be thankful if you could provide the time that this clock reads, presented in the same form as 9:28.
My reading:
4:44
